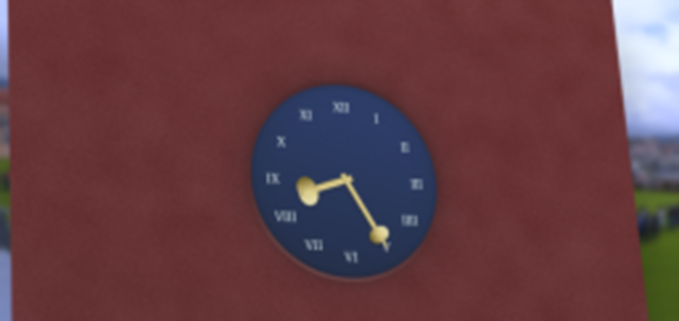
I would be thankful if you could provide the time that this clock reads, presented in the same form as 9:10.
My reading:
8:25
